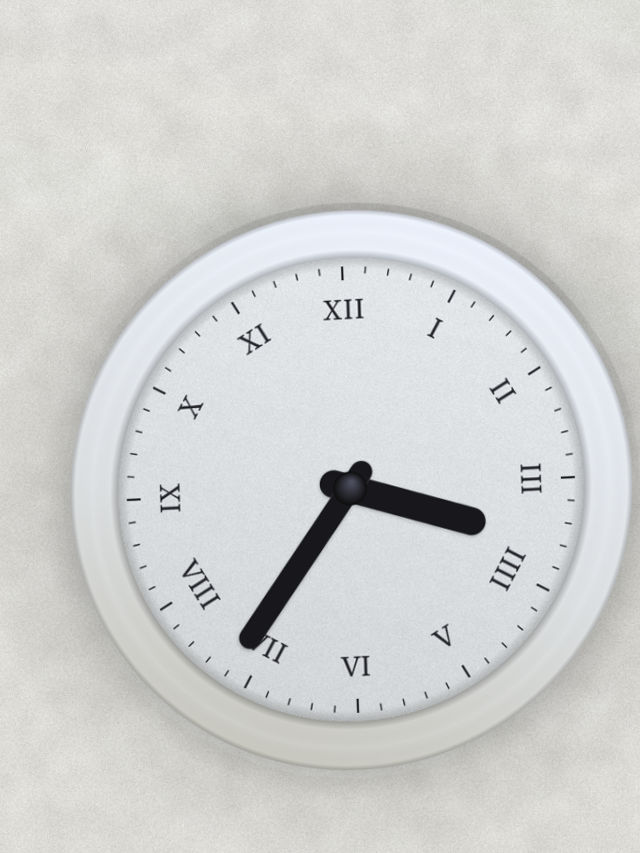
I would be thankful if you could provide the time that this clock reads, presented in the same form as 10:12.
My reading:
3:36
